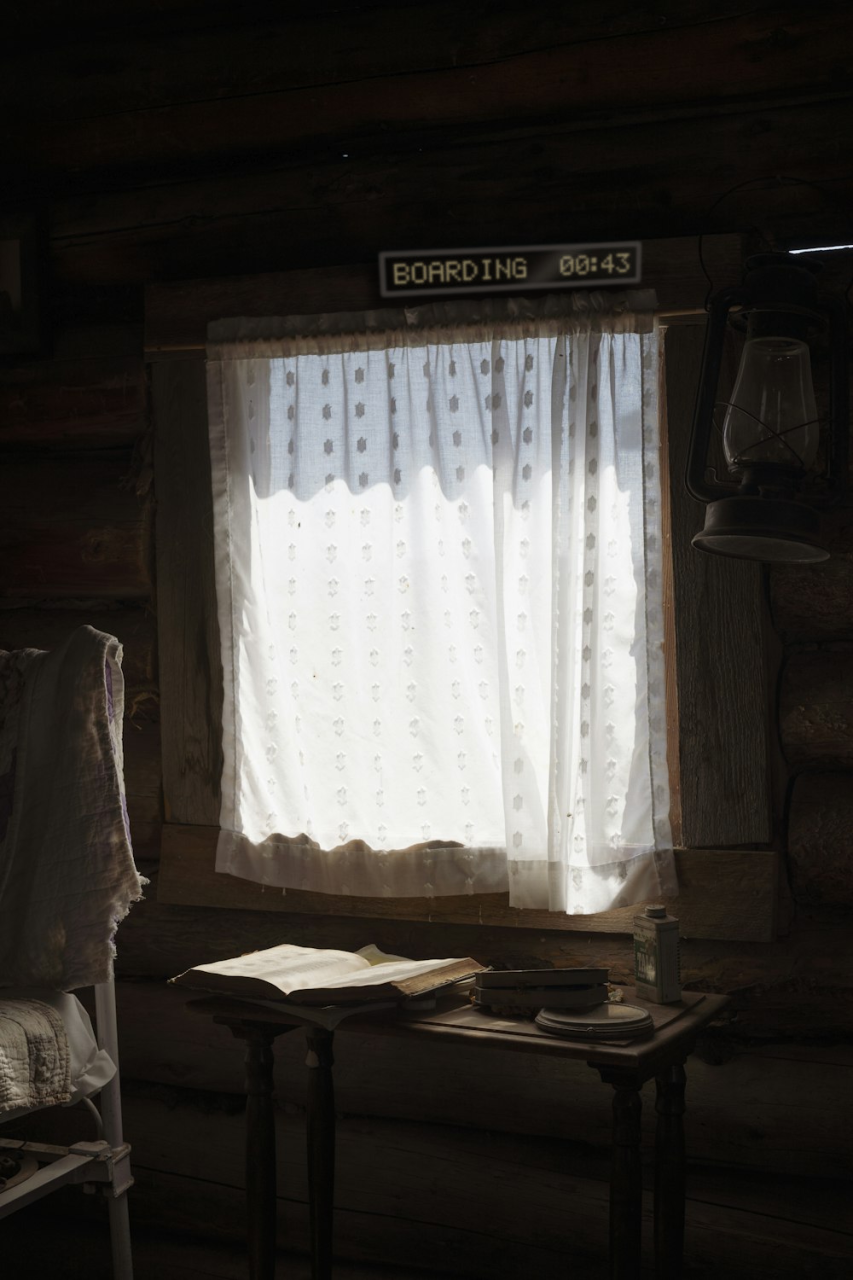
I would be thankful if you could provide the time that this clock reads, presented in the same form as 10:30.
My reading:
0:43
